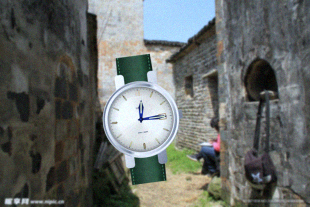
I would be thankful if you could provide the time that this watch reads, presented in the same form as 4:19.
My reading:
12:15
